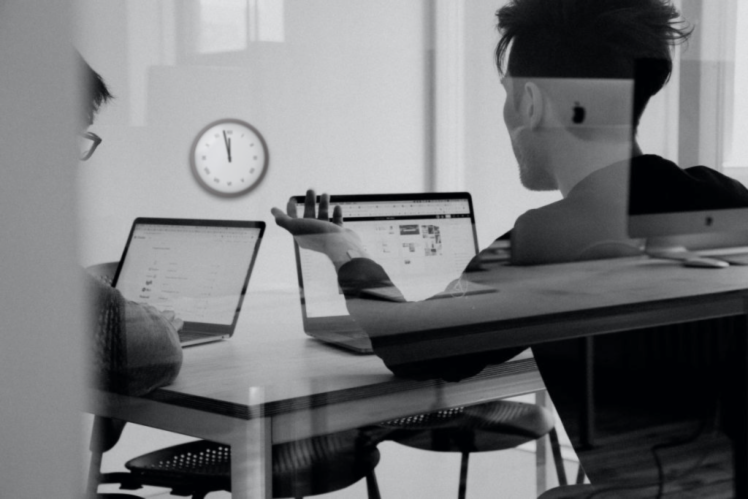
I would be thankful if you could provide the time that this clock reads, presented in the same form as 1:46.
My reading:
11:58
